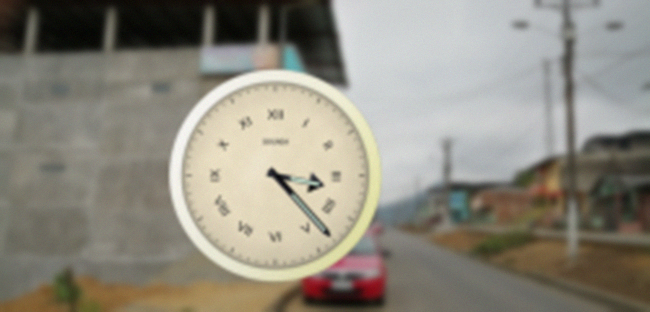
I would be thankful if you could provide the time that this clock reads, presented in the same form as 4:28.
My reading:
3:23
